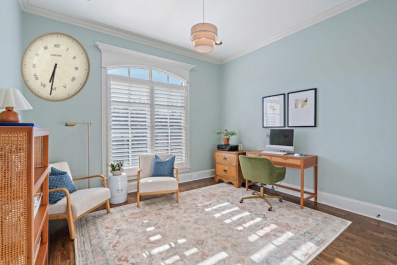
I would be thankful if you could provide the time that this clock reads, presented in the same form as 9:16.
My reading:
6:31
